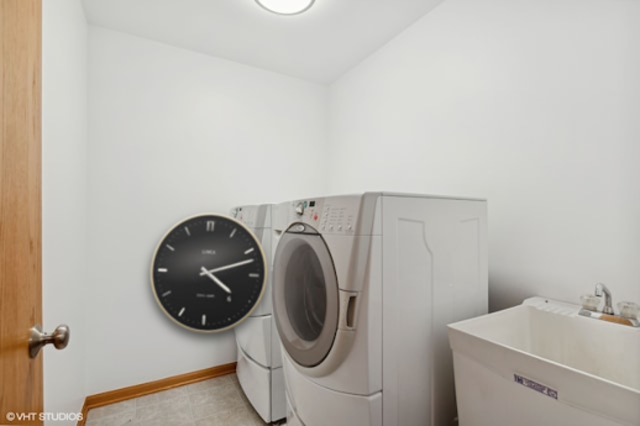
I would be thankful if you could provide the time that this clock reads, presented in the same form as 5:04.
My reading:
4:12
